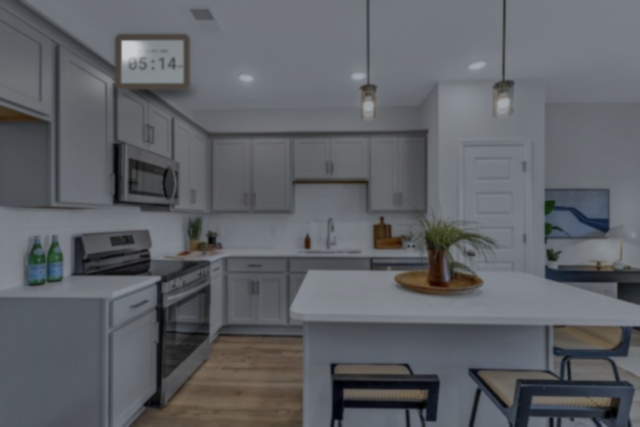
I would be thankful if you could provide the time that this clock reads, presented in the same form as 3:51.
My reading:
5:14
